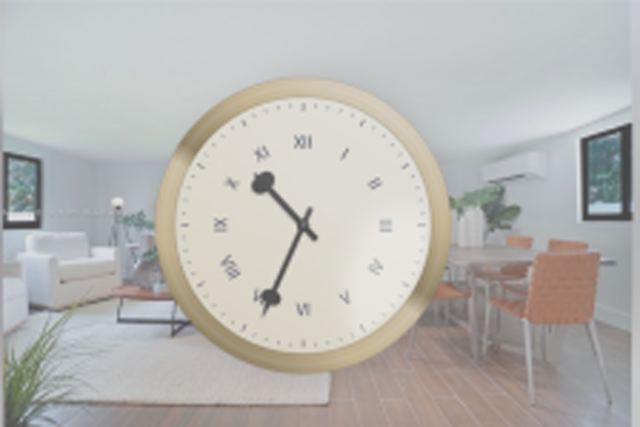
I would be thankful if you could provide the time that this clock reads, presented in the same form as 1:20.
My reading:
10:34
